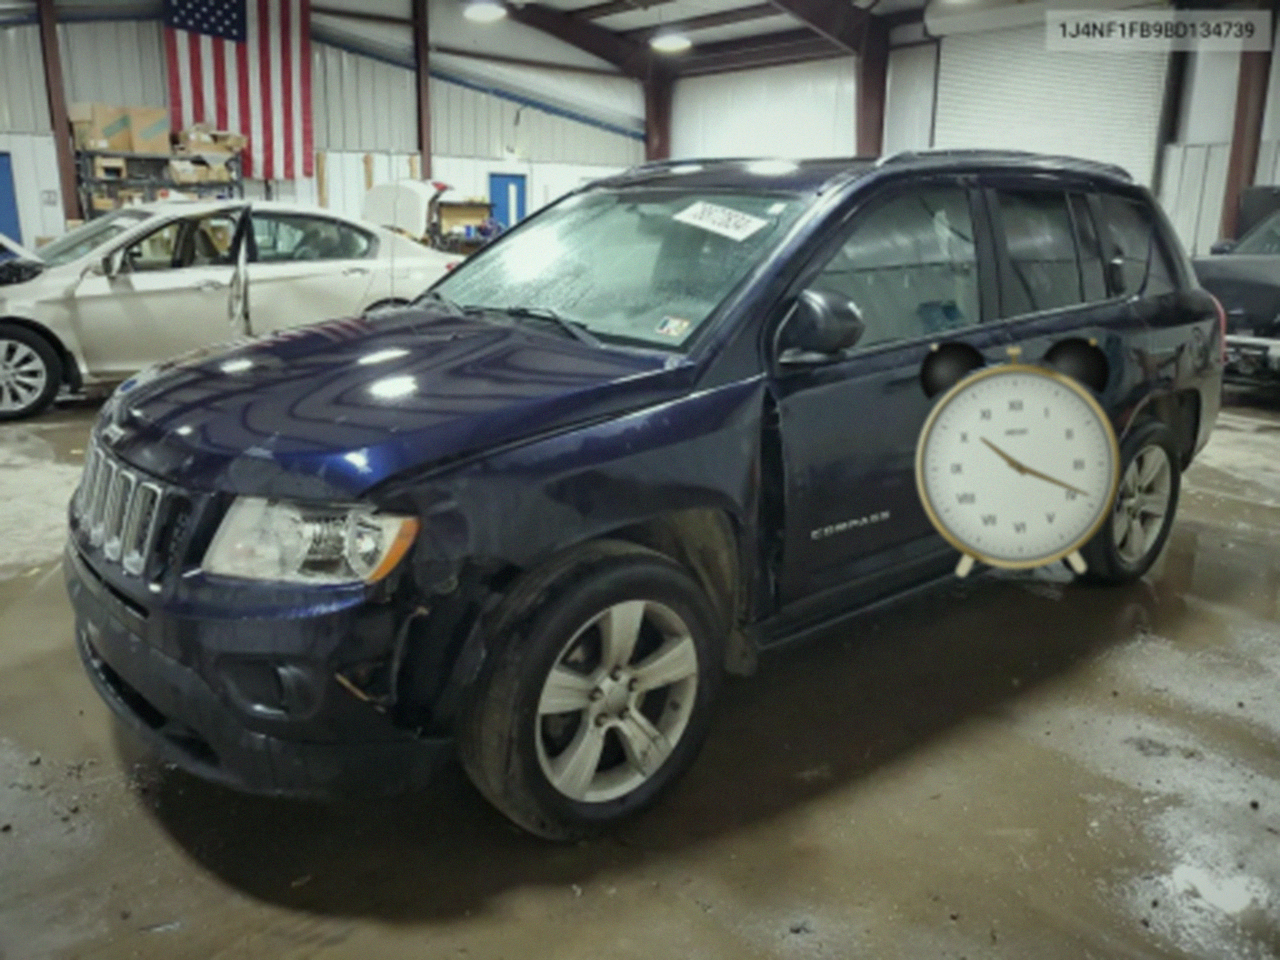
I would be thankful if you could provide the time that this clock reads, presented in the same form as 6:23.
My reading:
10:19
